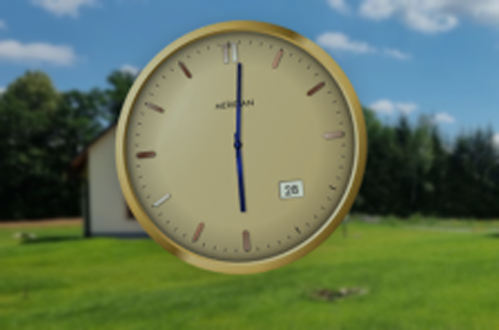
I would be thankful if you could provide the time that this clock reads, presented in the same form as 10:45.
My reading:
6:01
